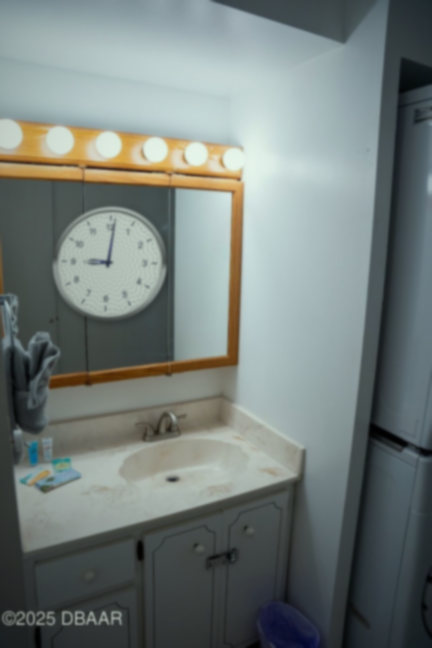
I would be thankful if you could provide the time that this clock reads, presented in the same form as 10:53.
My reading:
9:01
